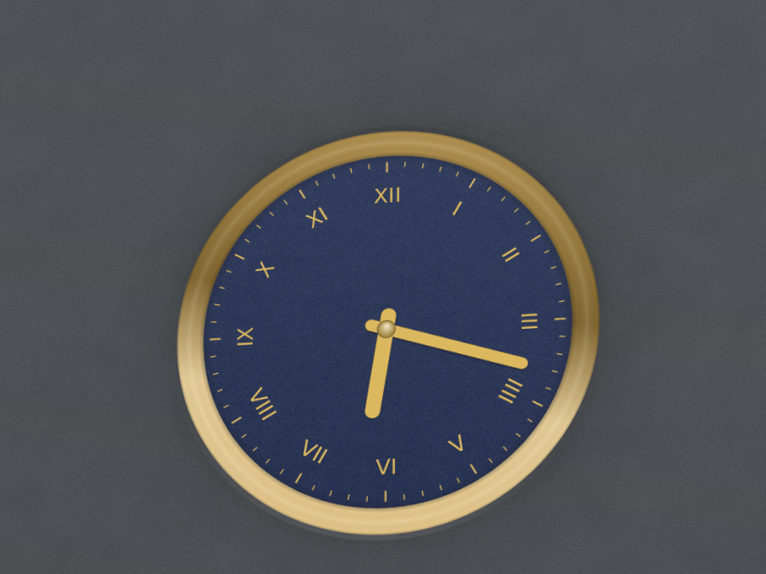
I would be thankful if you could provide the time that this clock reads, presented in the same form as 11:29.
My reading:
6:18
